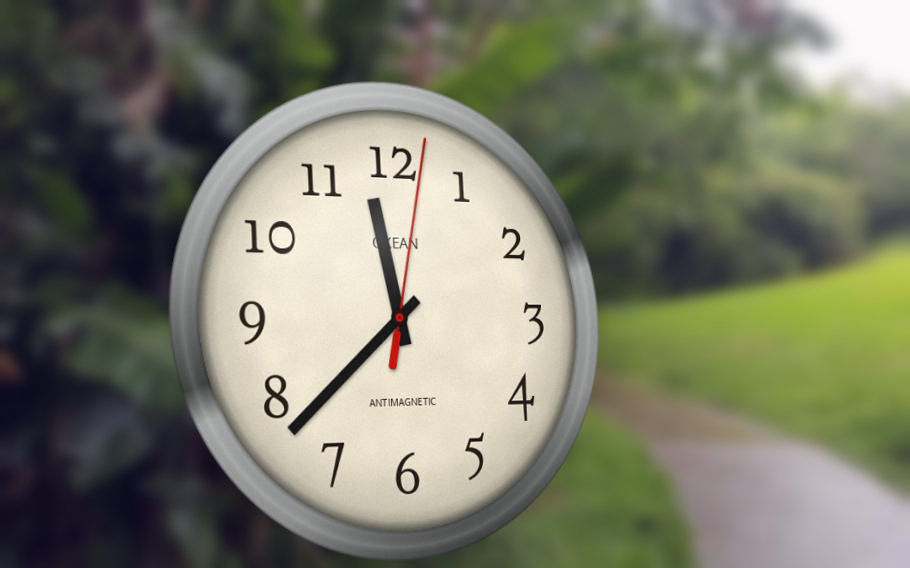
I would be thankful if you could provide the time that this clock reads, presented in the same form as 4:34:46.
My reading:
11:38:02
